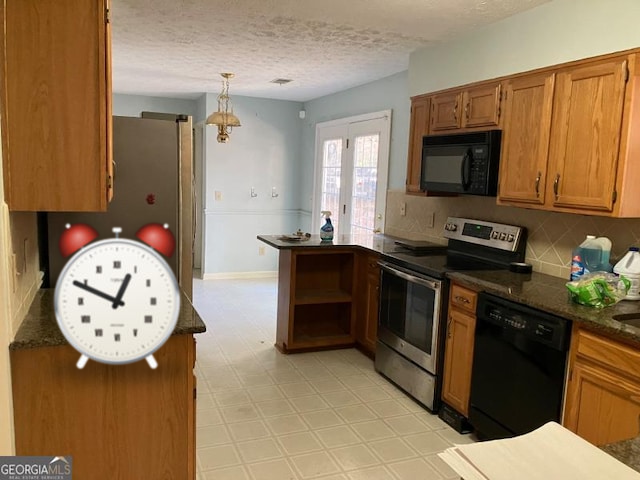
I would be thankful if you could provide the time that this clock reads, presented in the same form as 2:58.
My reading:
12:49
